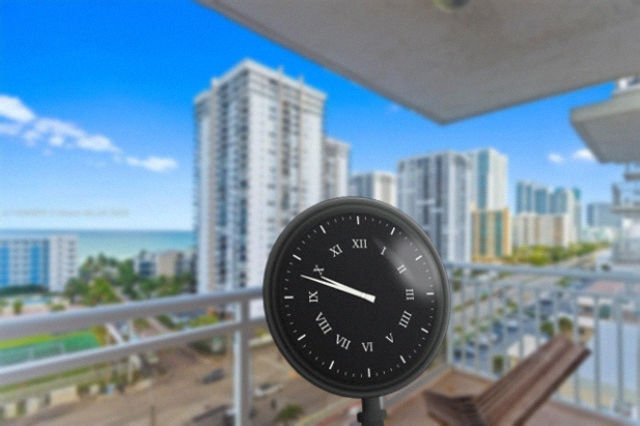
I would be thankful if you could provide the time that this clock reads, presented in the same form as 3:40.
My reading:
9:48
